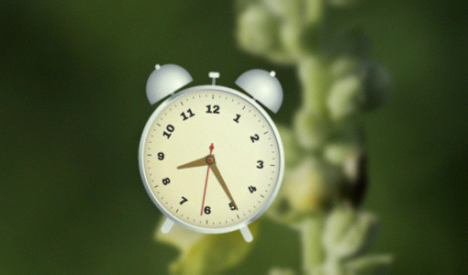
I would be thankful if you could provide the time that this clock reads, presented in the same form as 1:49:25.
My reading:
8:24:31
